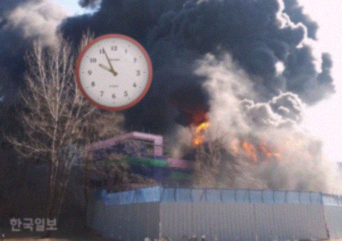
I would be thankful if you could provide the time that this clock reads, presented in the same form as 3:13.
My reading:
9:56
